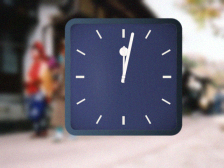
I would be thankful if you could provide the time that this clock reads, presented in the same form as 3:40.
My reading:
12:02
